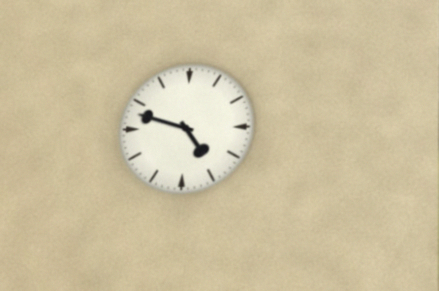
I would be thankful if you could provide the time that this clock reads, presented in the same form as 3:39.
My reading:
4:48
